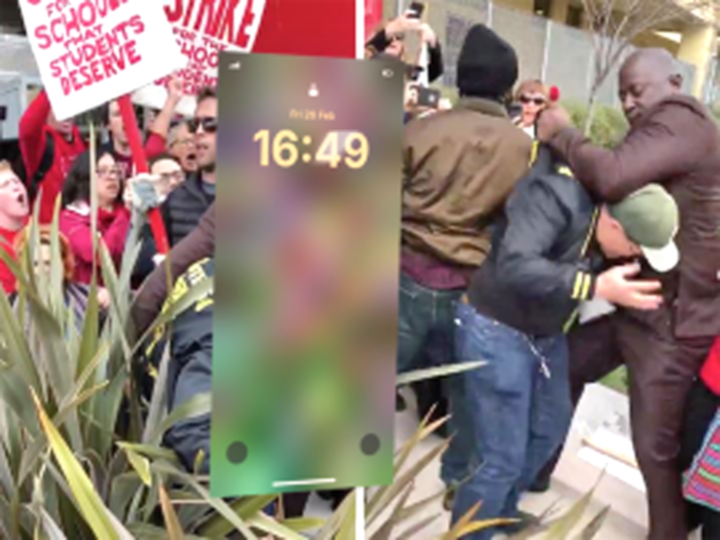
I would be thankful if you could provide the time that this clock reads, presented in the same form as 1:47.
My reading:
16:49
